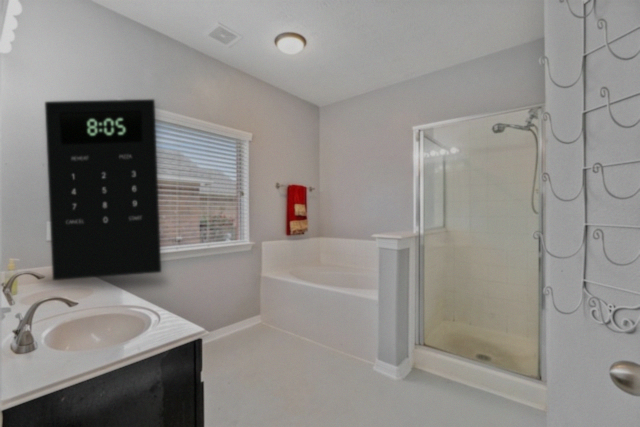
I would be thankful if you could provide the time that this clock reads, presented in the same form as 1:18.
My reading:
8:05
